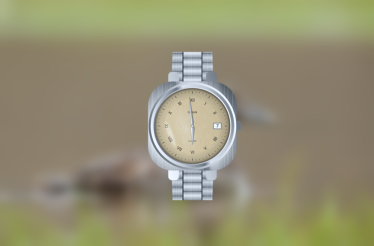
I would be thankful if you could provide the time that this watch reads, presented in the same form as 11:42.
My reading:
5:59
